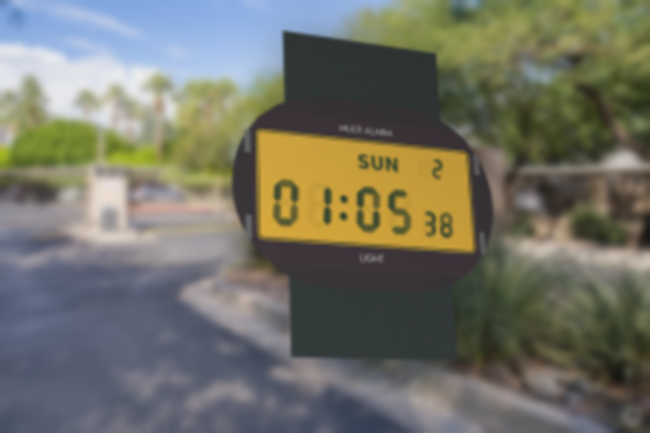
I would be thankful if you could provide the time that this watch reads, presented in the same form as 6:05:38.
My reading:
1:05:38
